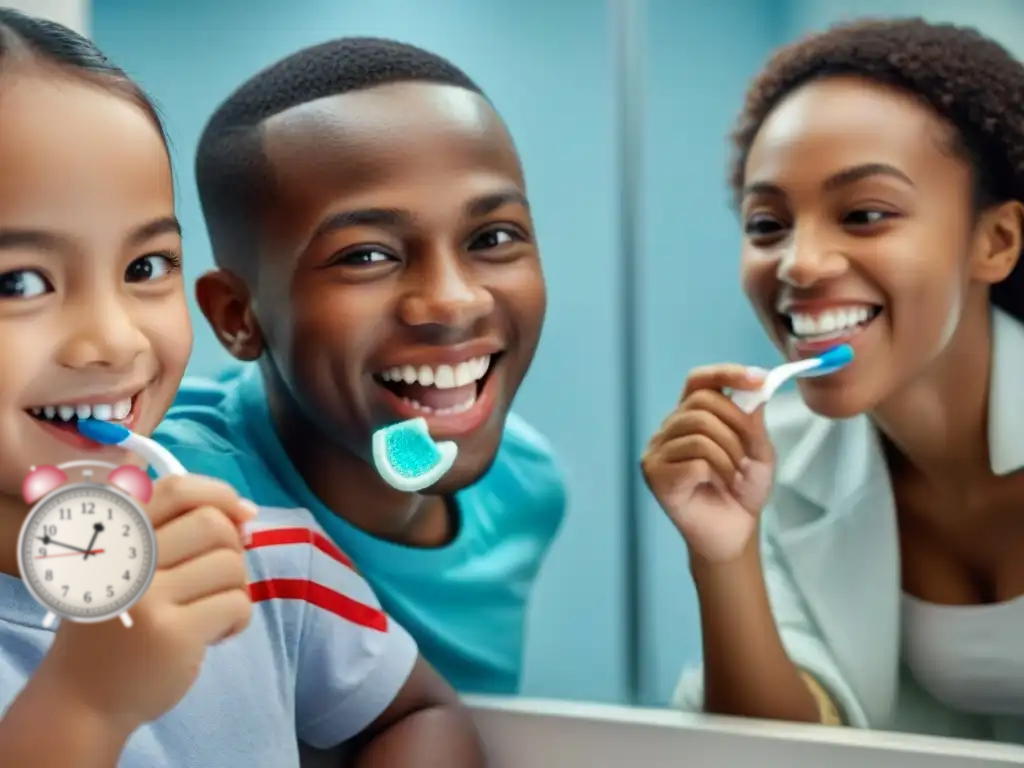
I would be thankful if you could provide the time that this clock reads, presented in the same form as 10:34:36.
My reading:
12:47:44
